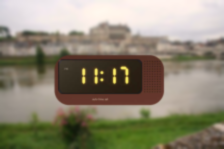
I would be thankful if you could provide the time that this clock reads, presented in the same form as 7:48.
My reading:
11:17
